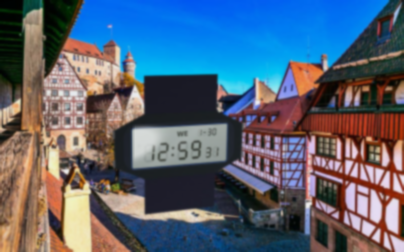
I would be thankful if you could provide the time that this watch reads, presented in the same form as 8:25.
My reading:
12:59
